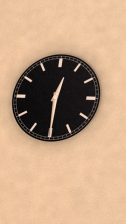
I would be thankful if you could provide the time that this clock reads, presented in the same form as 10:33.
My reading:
12:30
